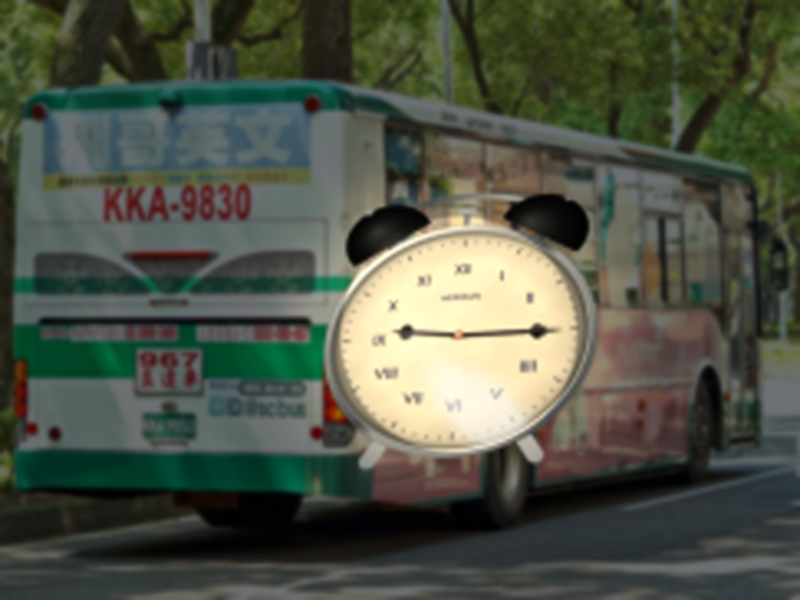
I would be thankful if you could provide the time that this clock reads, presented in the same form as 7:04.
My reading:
9:15
